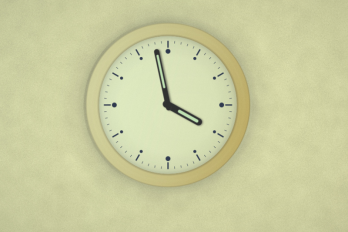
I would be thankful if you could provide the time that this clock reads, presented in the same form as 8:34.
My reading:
3:58
